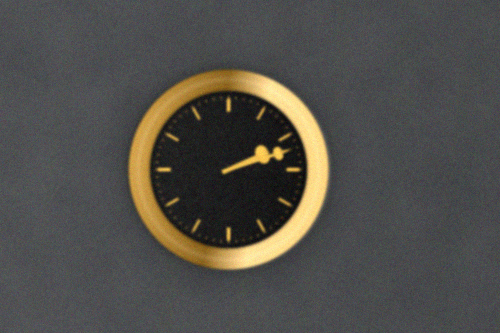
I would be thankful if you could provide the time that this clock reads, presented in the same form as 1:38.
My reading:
2:12
